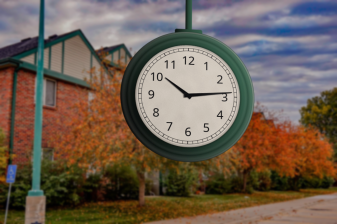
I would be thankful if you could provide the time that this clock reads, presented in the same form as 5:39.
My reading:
10:14
